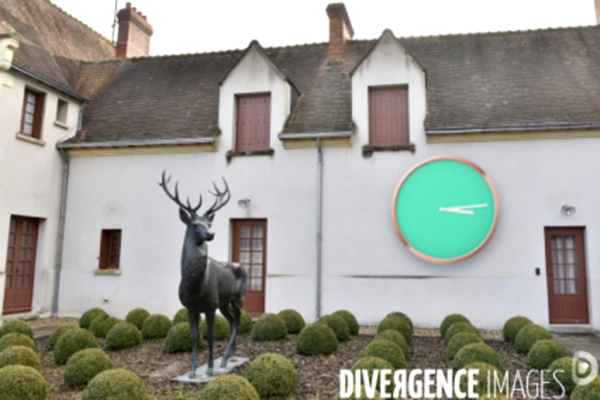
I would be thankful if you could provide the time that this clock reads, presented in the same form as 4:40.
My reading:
3:14
